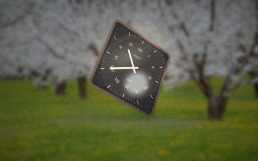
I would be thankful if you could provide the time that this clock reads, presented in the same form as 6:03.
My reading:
10:40
